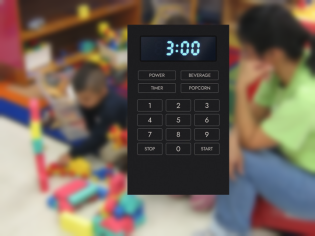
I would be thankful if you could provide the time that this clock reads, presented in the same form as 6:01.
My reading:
3:00
